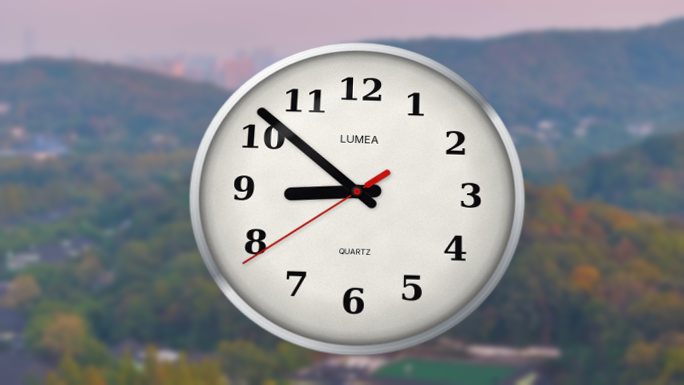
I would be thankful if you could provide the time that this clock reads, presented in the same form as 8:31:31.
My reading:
8:51:39
